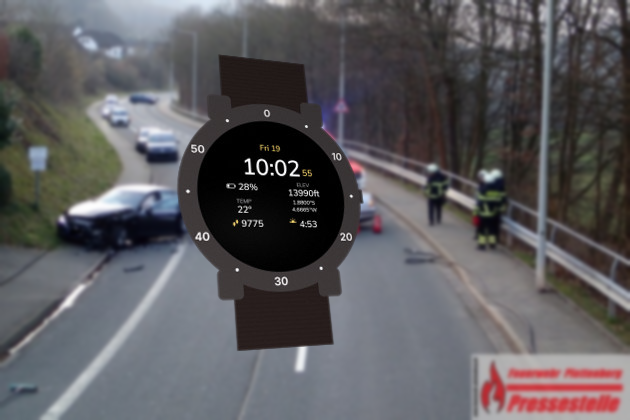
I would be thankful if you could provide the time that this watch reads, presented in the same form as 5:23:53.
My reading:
10:02:55
